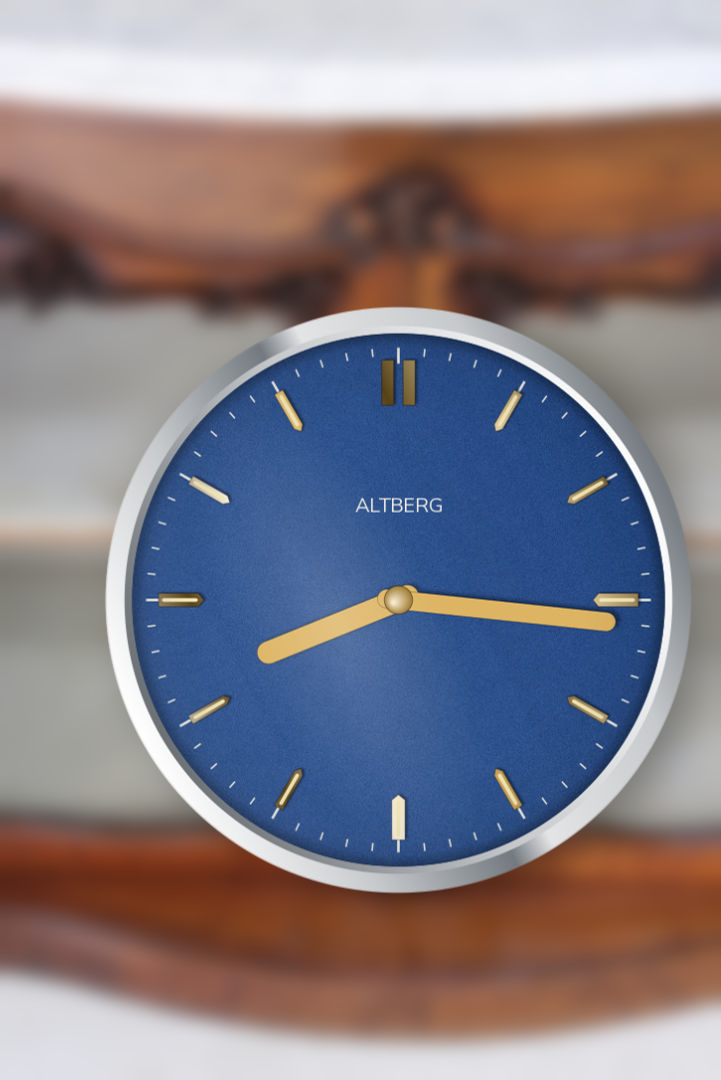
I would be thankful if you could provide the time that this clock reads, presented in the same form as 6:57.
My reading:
8:16
